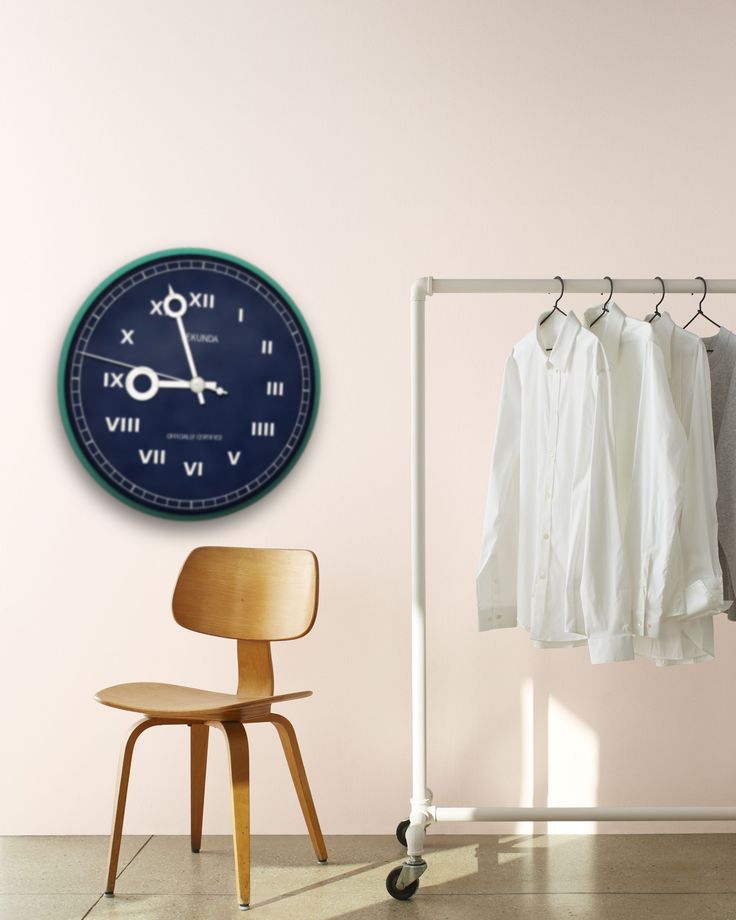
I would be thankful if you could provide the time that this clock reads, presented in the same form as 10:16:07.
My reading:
8:56:47
